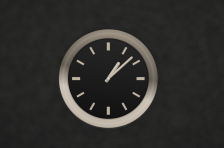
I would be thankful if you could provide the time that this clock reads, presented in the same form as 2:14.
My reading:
1:08
